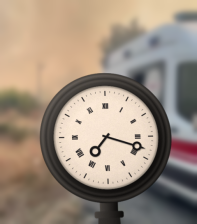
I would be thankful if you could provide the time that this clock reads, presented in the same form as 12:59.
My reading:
7:18
